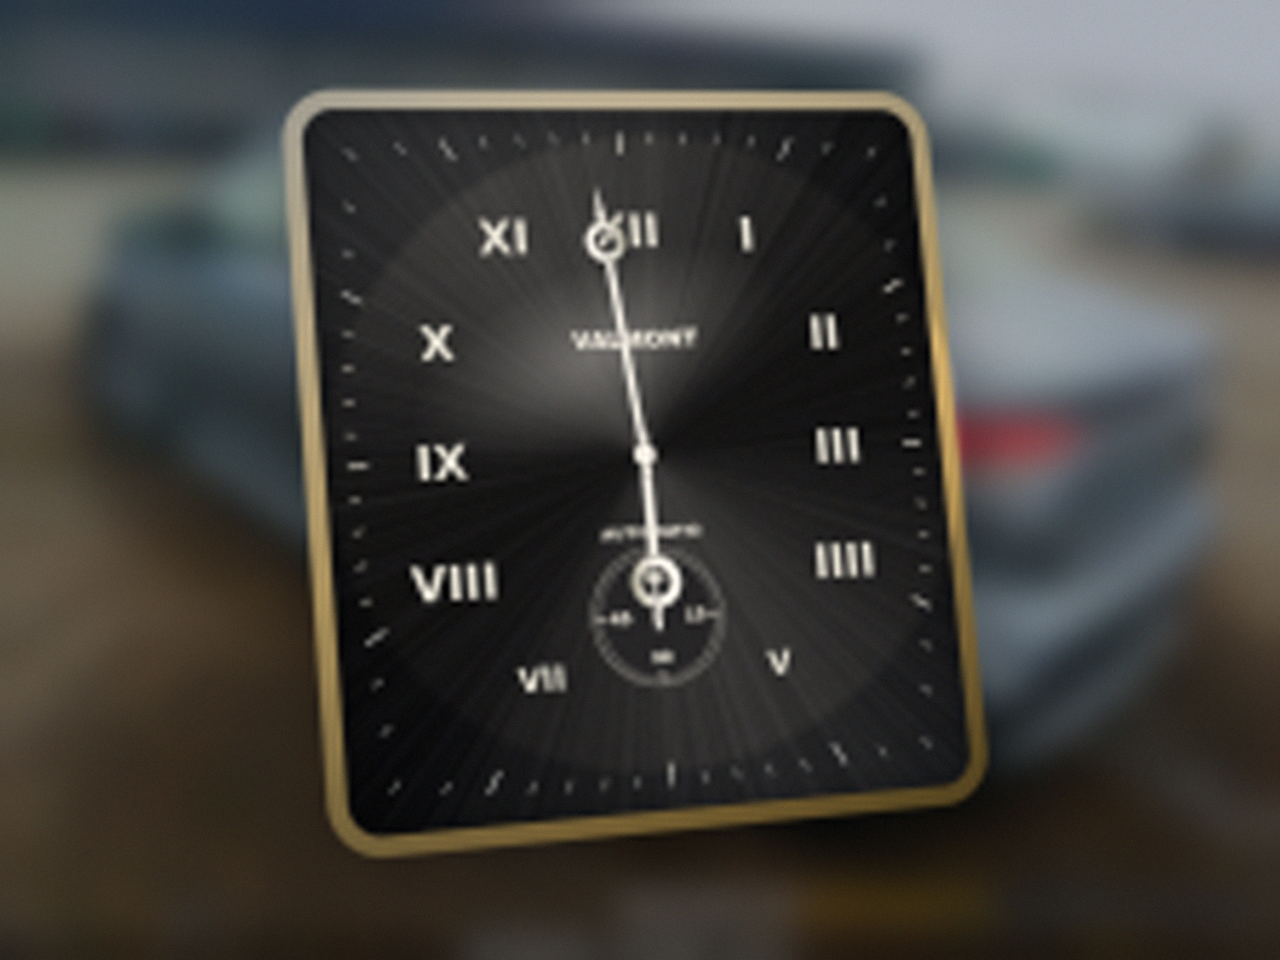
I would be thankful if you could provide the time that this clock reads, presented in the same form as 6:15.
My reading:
5:59
